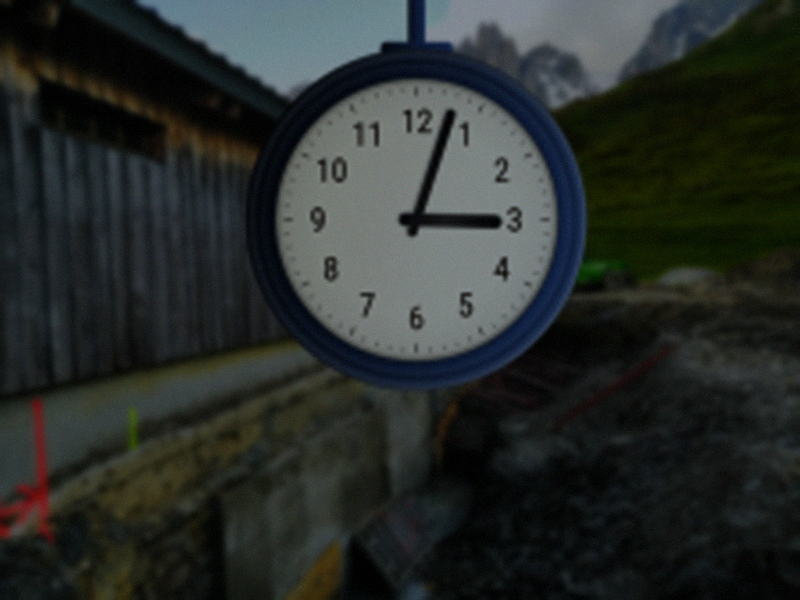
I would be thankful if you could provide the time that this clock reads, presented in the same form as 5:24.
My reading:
3:03
